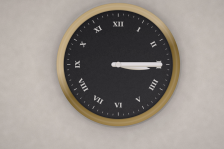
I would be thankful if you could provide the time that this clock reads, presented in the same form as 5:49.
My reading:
3:15
